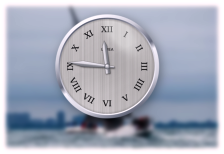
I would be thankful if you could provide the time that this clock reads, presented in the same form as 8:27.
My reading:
11:46
